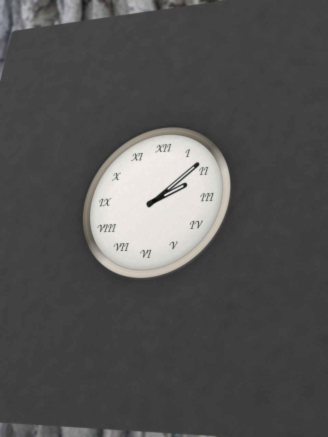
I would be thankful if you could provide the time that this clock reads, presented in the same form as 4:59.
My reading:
2:08
